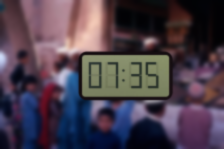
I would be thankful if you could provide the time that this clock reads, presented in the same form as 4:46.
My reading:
7:35
